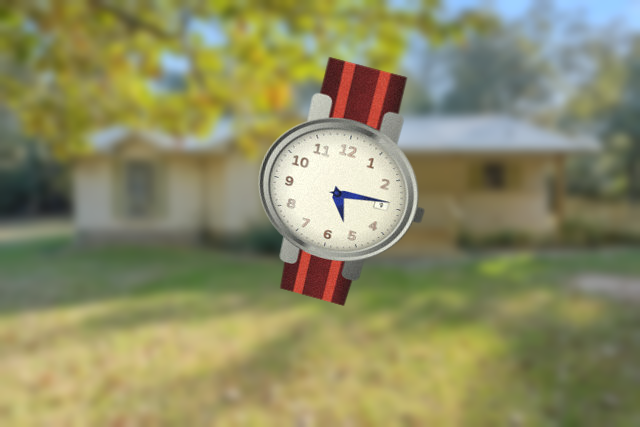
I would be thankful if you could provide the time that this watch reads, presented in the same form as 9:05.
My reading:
5:14
